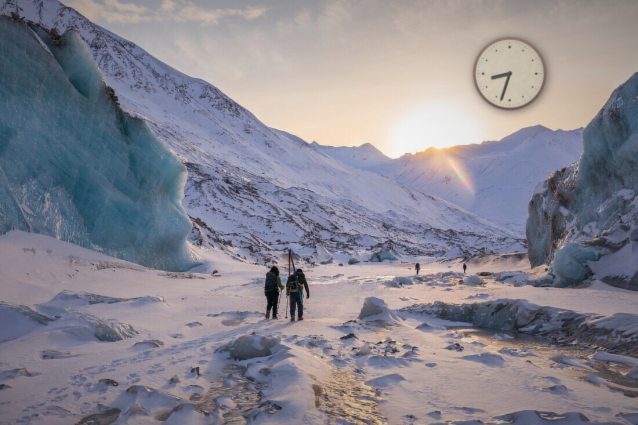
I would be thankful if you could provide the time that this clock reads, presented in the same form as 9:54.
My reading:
8:33
